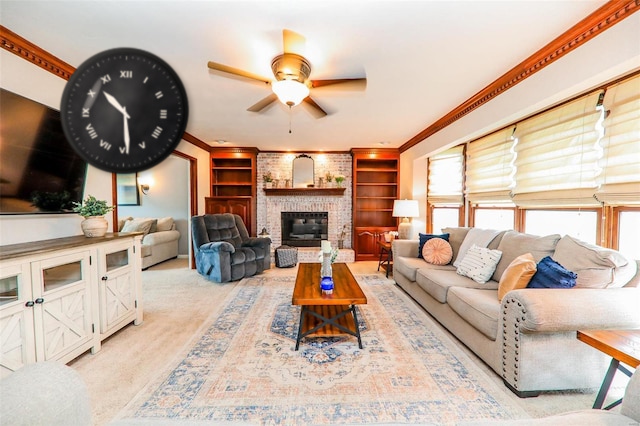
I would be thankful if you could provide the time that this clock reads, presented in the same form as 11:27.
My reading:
10:29
